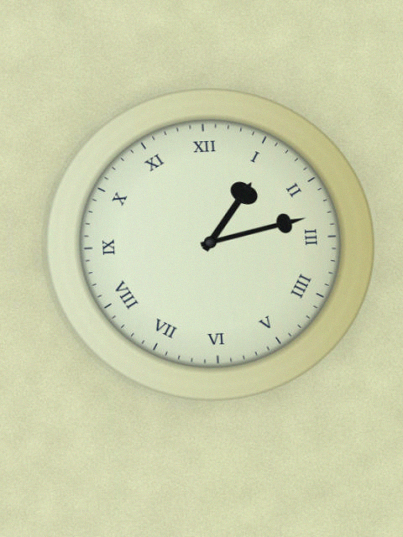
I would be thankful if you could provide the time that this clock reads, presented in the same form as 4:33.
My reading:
1:13
